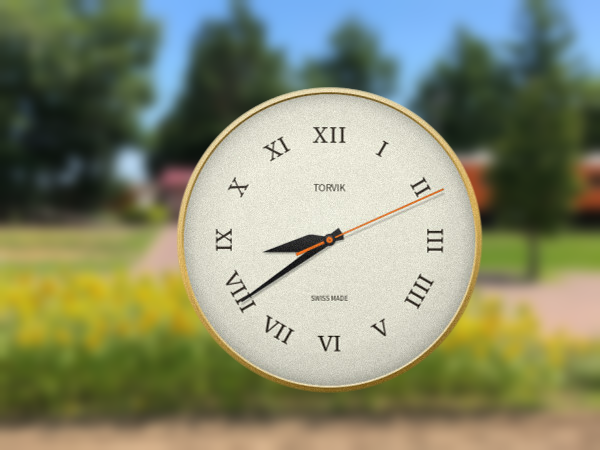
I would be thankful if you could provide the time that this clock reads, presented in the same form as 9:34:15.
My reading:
8:39:11
